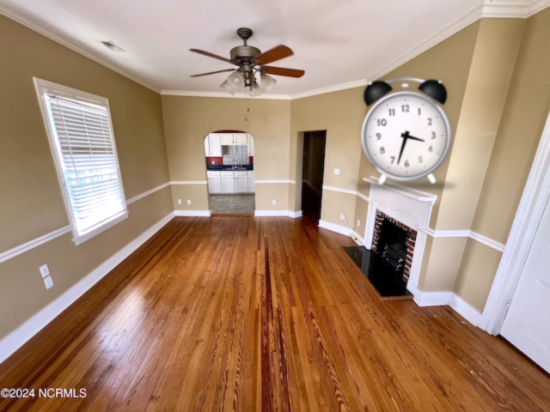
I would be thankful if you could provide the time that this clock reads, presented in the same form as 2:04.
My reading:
3:33
